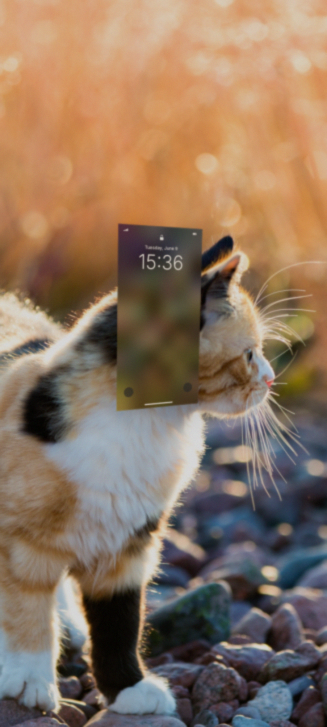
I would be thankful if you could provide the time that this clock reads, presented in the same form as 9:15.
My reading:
15:36
